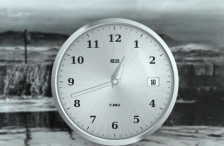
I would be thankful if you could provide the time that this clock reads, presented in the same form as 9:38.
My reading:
12:42
